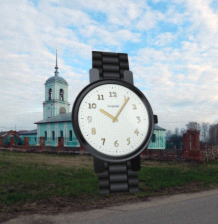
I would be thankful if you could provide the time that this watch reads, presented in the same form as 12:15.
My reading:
10:06
